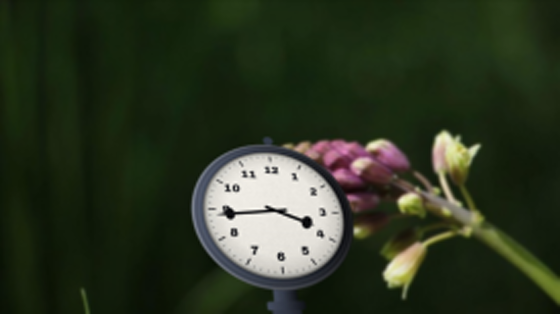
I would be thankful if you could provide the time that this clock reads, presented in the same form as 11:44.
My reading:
3:44
